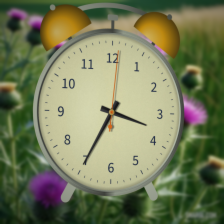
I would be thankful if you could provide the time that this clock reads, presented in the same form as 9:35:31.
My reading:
3:35:01
